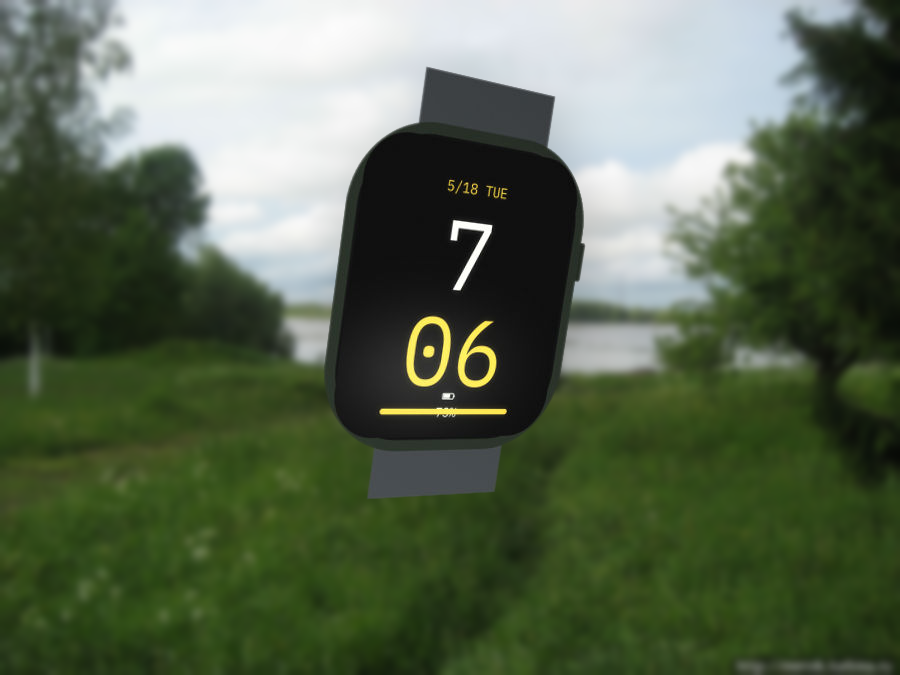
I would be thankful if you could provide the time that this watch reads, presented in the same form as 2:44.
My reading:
7:06
